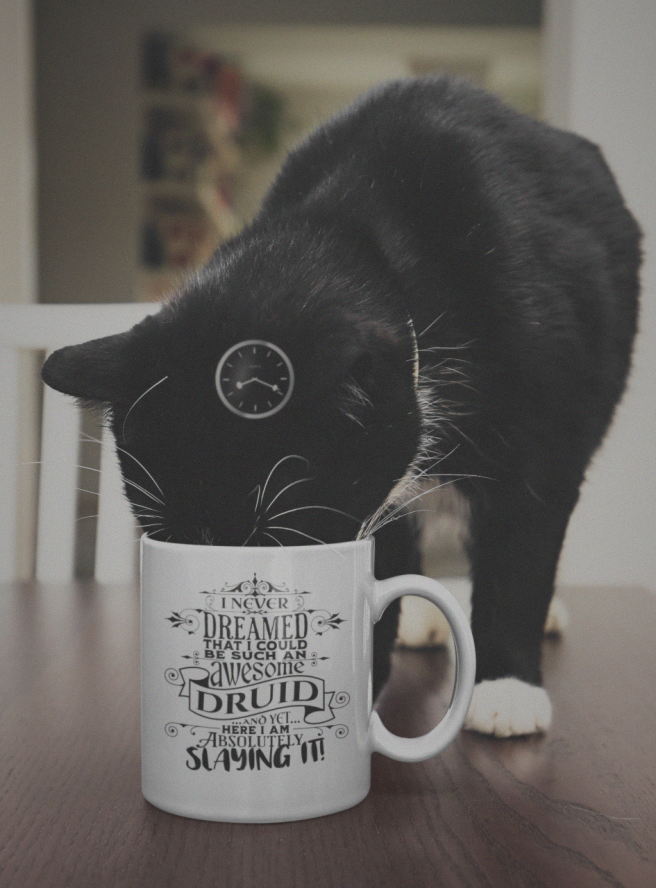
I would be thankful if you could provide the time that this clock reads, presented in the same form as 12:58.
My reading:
8:19
